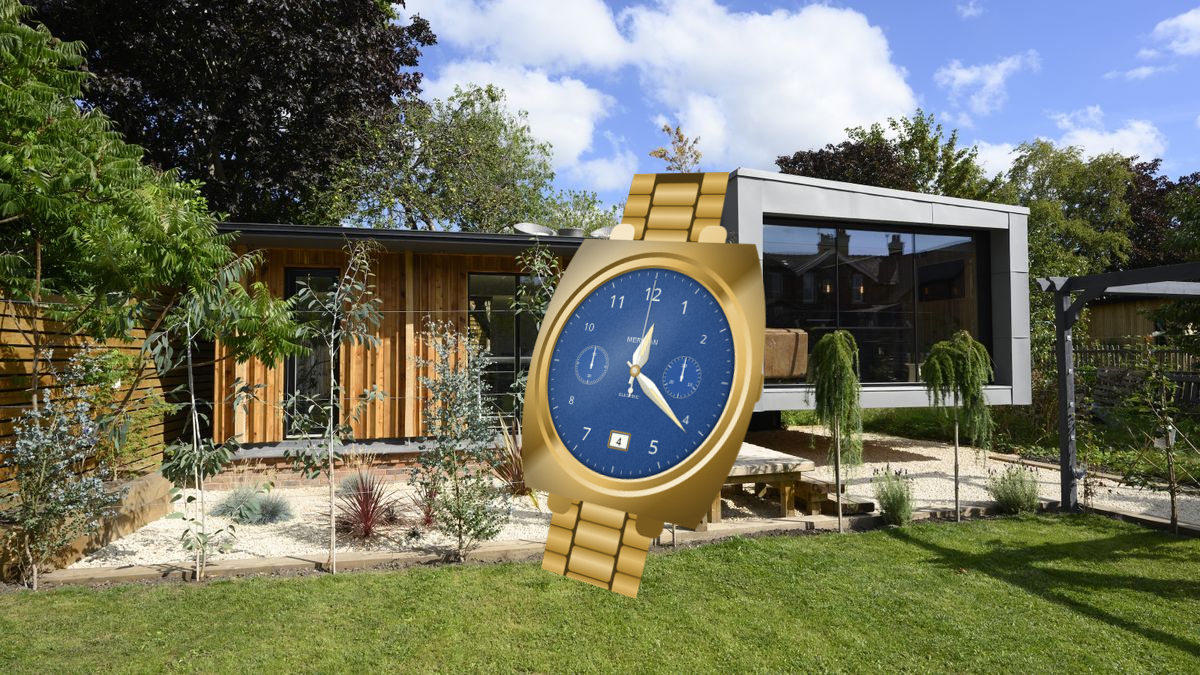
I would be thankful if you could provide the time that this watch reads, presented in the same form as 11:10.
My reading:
12:21
